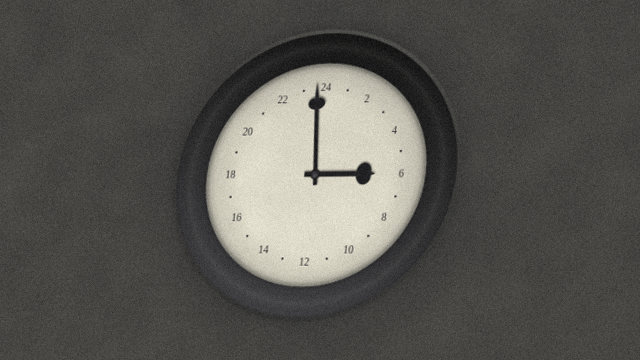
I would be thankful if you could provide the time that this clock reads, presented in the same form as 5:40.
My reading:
5:59
